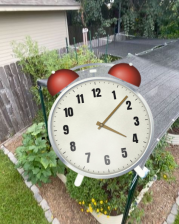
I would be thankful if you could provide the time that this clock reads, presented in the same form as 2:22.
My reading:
4:08
